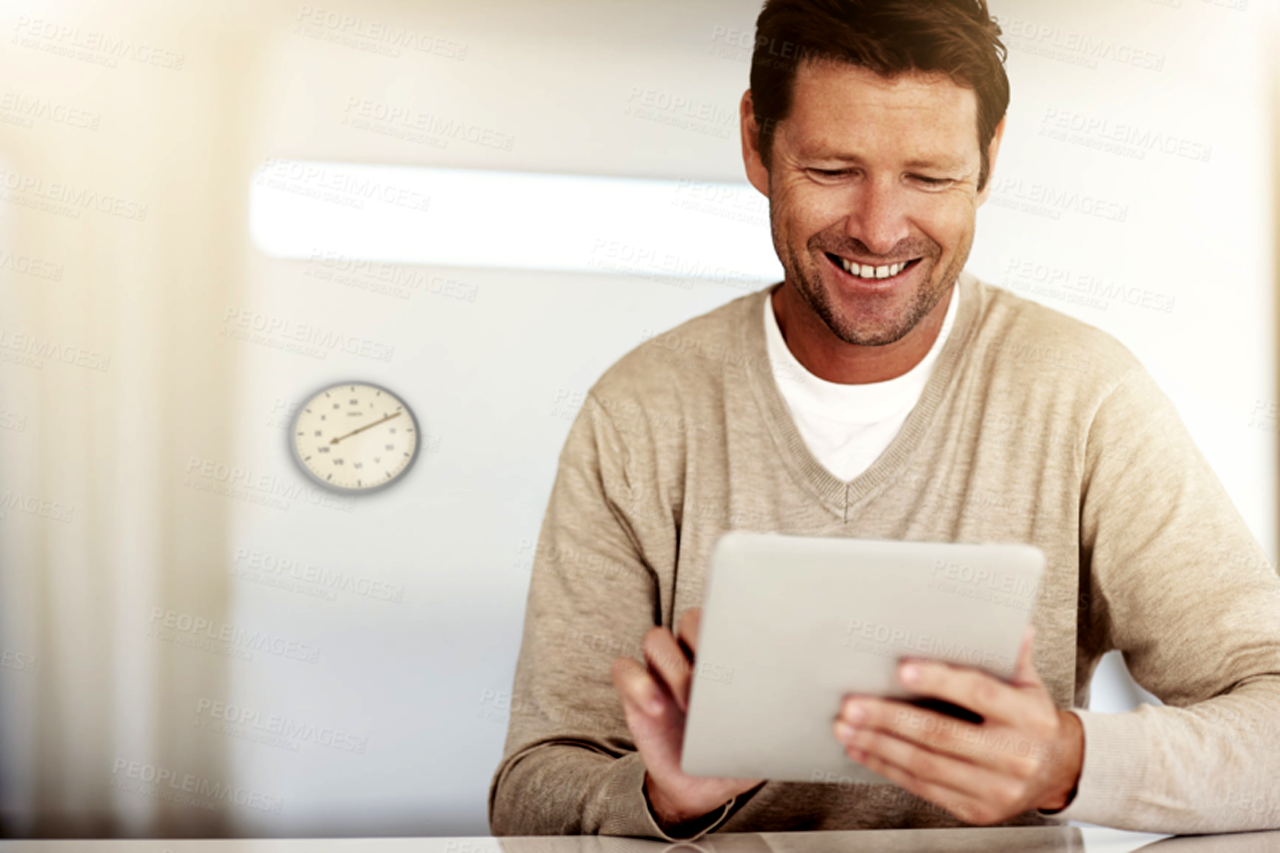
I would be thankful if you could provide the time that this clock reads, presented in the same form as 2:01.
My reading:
8:11
